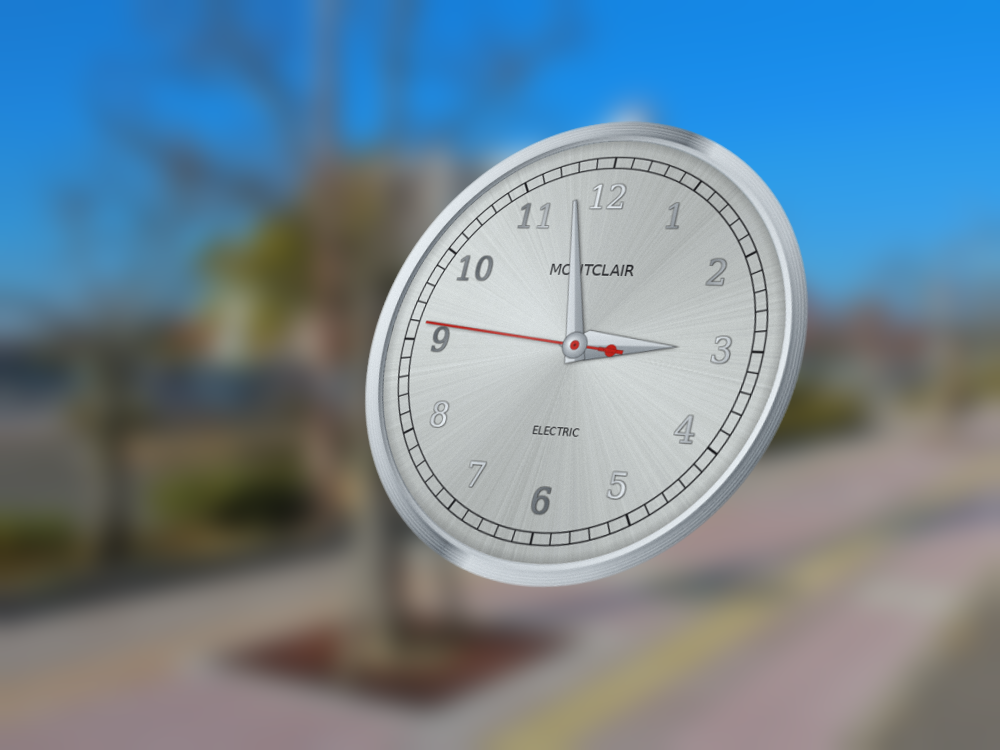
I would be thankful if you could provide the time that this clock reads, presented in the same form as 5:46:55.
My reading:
2:57:46
